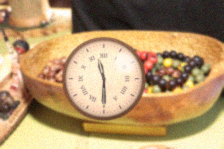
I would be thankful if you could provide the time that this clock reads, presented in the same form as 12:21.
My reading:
11:30
